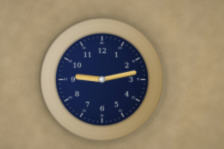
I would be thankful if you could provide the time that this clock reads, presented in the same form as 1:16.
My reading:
9:13
